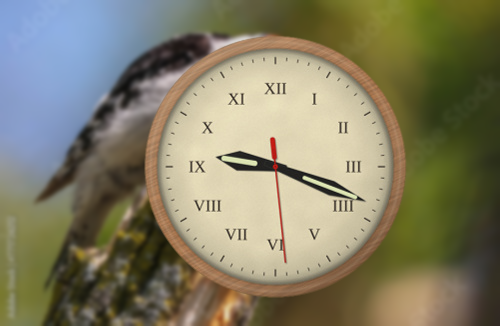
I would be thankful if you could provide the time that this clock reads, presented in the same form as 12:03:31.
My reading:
9:18:29
